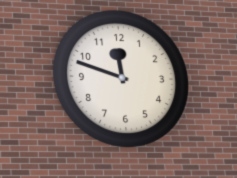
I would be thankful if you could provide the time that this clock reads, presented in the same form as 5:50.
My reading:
11:48
